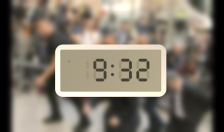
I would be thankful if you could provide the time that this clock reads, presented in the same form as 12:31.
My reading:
9:32
